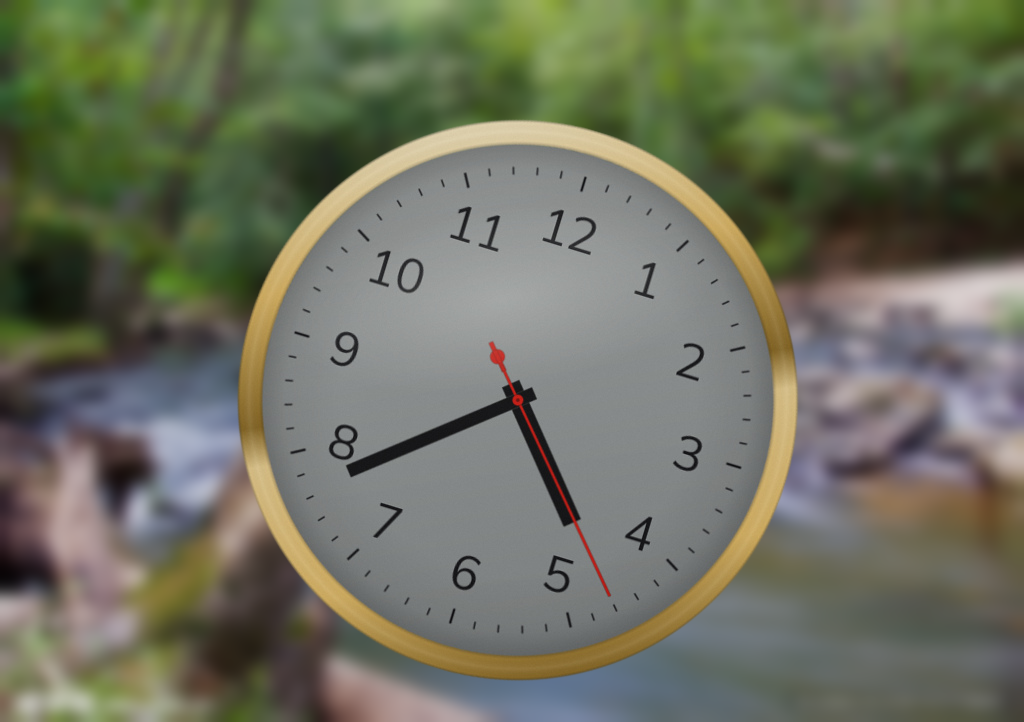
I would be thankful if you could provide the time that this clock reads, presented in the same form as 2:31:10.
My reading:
4:38:23
